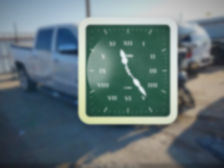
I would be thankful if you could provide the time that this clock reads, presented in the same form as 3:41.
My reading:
11:24
